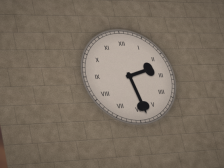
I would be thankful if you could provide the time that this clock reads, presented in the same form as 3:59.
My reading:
2:28
